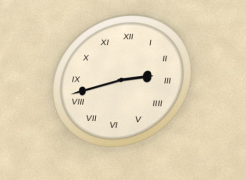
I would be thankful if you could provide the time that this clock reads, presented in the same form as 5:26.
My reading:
2:42
